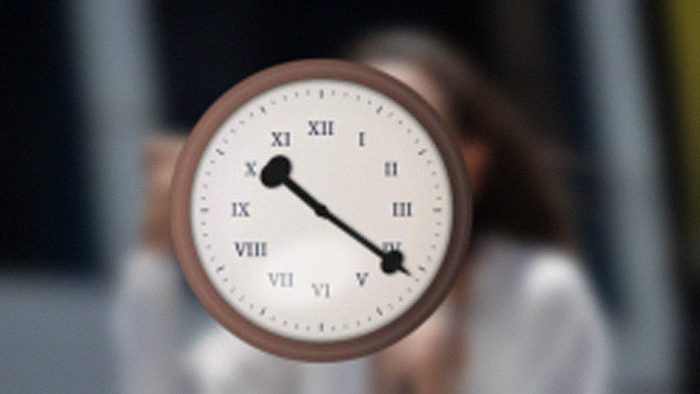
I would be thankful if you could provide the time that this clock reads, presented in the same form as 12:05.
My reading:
10:21
